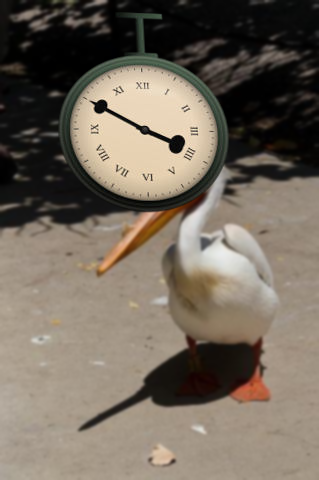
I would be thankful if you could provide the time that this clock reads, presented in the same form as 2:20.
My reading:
3:50
